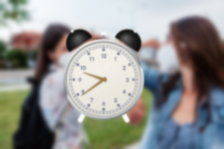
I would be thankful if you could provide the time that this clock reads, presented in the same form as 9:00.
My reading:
9:39
